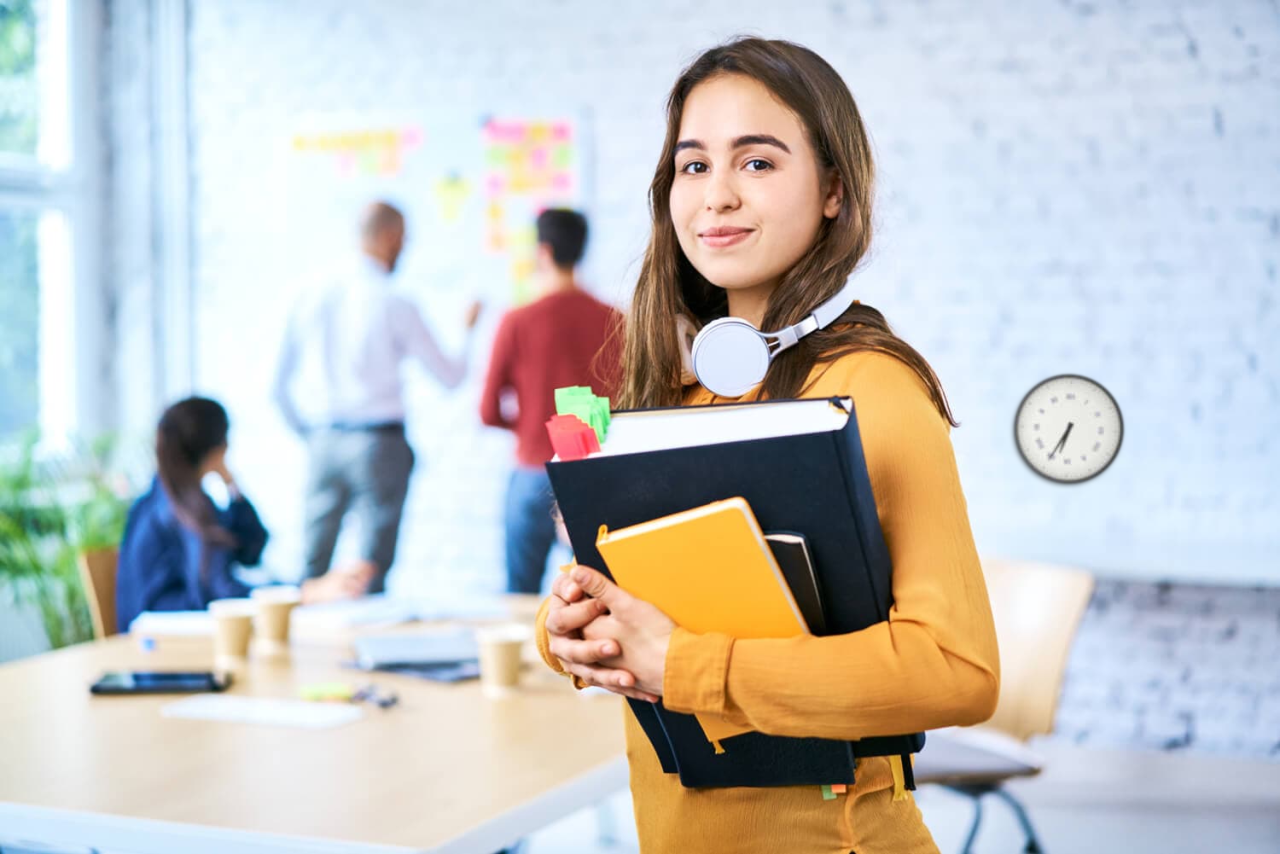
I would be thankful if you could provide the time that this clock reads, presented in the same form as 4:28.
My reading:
6:35
